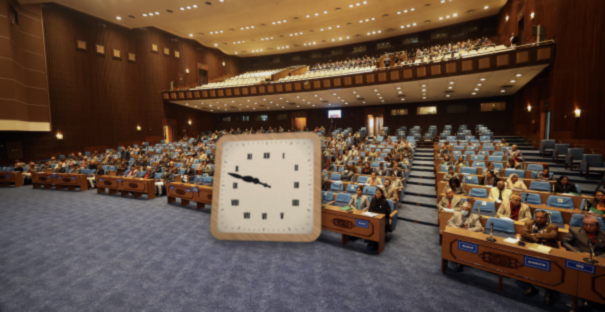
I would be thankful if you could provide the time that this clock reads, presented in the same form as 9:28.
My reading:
9:48
